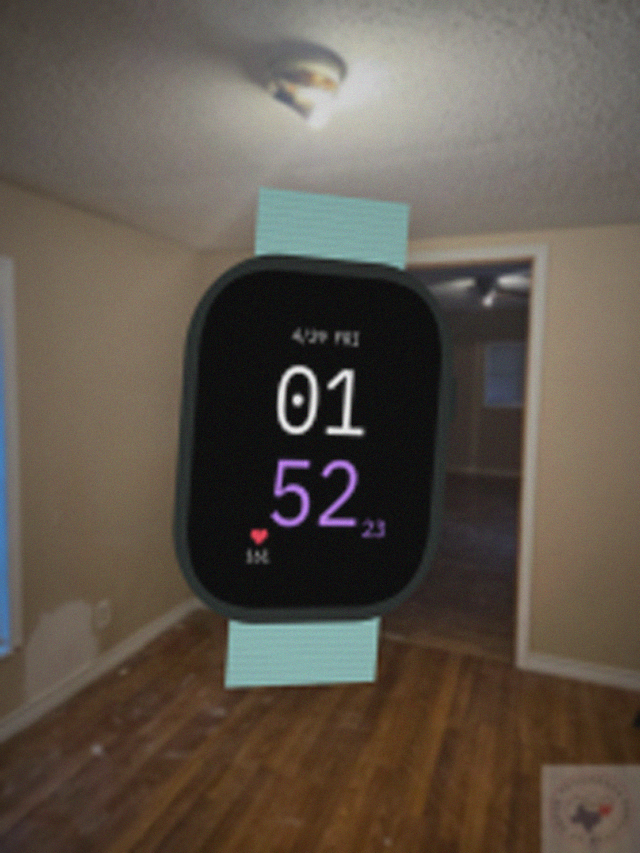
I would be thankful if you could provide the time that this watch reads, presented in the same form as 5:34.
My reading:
1:52
